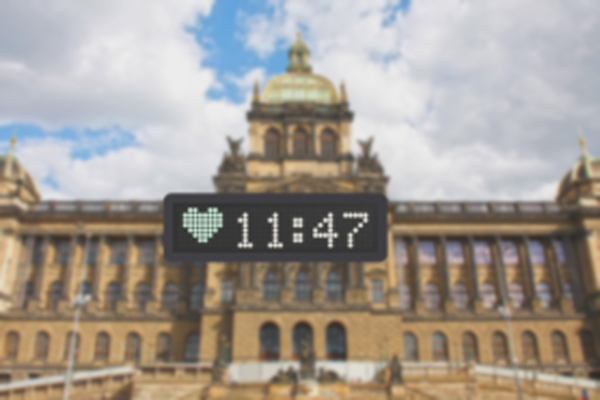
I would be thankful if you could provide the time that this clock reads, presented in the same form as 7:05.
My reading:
11:47
